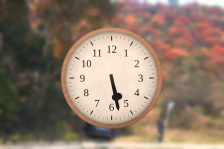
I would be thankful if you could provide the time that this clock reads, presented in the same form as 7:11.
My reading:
5:28
